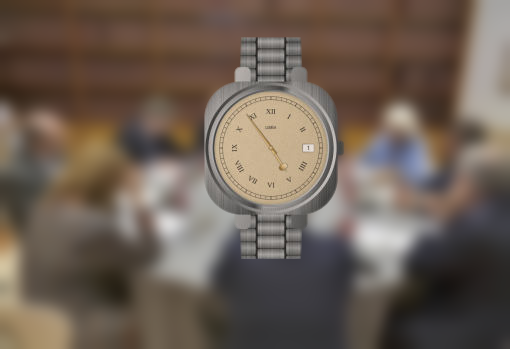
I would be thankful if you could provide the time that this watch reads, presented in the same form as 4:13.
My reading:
4:54
